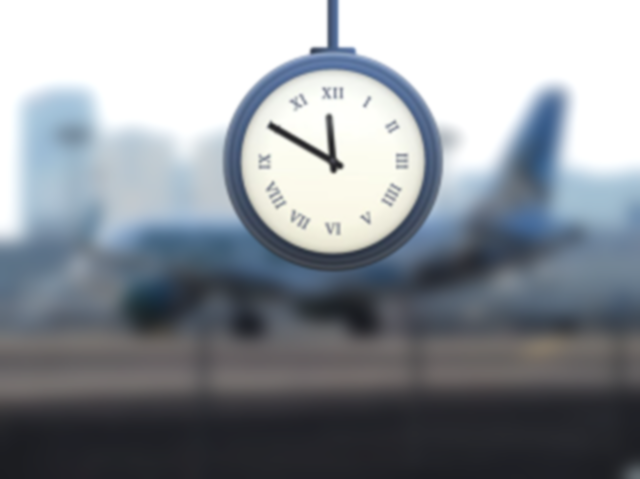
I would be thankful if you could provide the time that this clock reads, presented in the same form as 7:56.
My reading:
11:50
